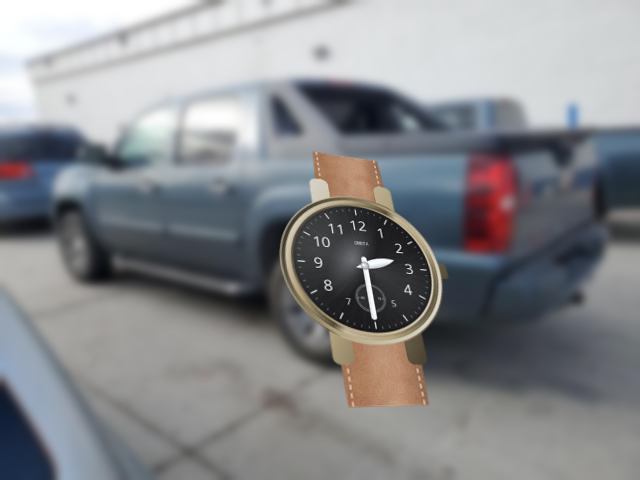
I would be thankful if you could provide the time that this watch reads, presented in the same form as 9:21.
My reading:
2:30
